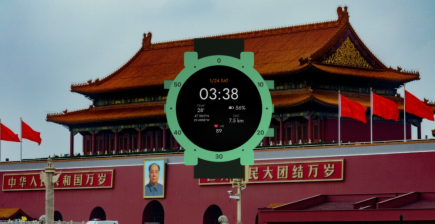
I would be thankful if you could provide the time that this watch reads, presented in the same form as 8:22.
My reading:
3:38
